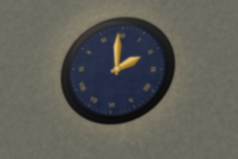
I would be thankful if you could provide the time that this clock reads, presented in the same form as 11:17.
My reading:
1:59
